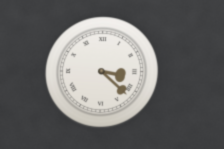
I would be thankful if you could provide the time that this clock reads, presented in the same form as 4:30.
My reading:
3:22
